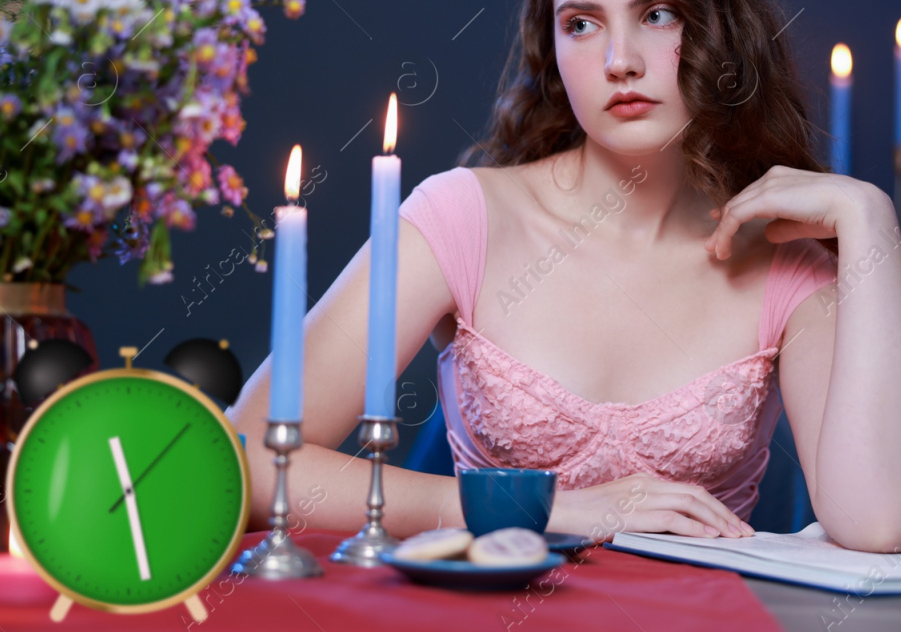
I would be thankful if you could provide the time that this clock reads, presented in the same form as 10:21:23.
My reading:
11:28:07
